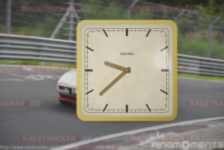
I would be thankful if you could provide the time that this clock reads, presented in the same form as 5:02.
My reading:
9:38
